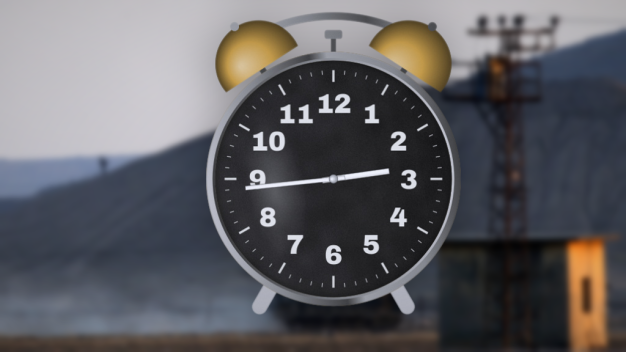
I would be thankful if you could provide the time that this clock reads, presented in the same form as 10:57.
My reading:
2:44
